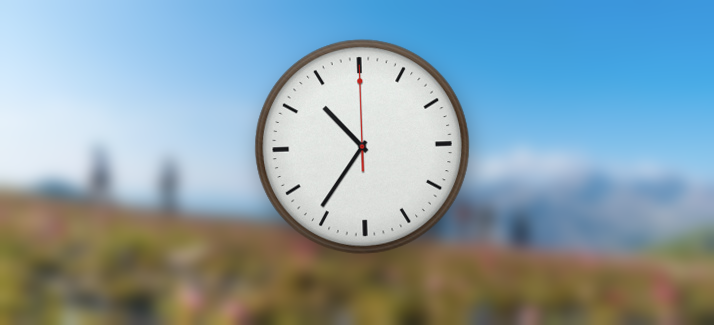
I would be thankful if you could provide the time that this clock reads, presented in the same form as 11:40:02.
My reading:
10:36:00
